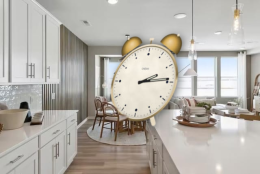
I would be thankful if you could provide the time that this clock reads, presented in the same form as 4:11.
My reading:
2:14
